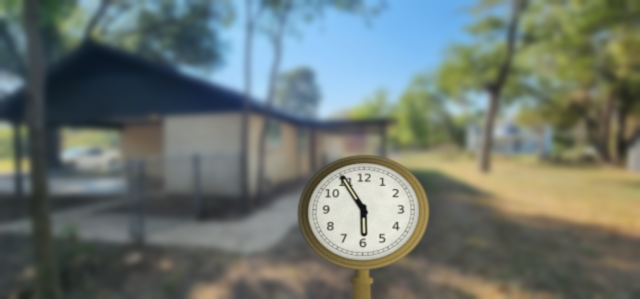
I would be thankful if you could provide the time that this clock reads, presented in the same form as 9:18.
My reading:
5:55
